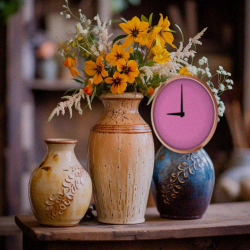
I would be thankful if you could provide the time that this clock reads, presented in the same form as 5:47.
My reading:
9:00
